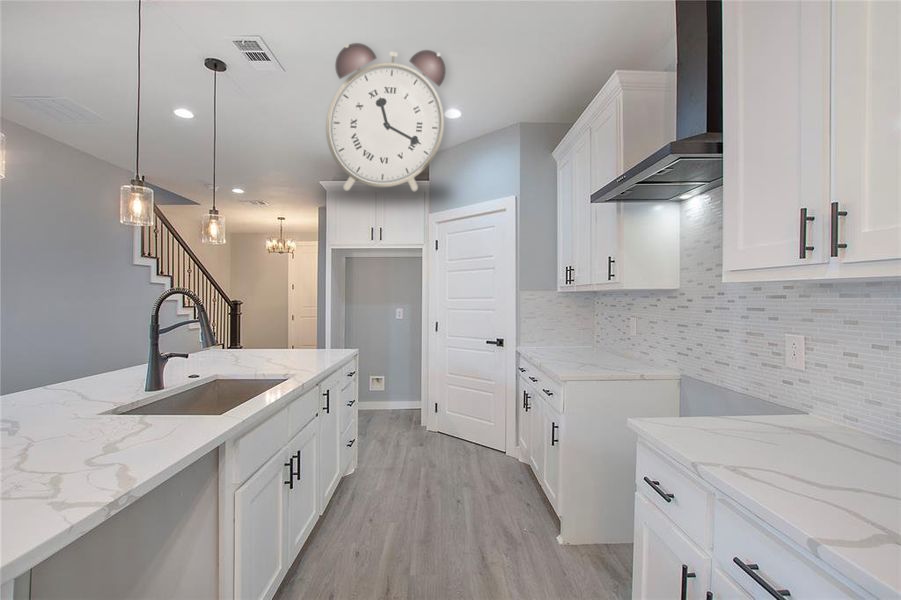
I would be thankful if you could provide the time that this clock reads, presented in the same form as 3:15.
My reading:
11:19
